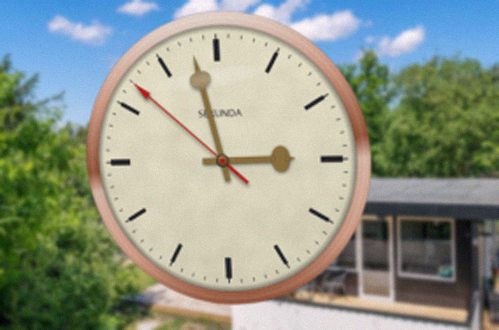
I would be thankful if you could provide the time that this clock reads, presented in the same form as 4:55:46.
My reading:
2:57:52
